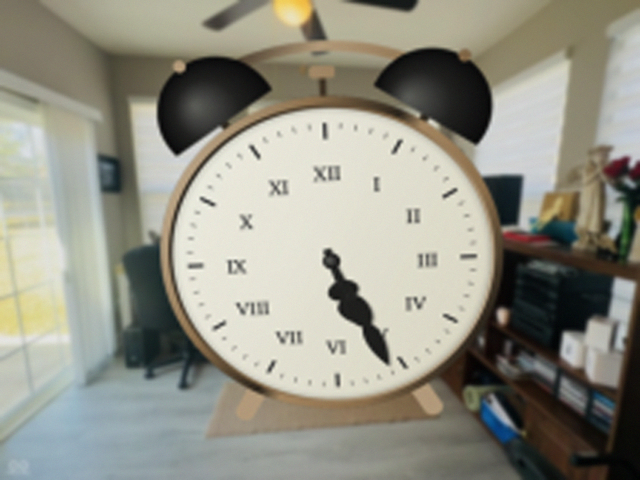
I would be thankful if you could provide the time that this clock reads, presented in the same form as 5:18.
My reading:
5:26
